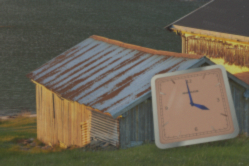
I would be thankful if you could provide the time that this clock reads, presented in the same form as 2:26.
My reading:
3:59
